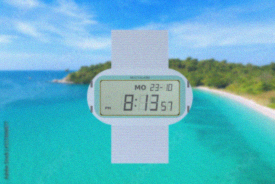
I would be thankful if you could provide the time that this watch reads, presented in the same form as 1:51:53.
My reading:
8:13:57
